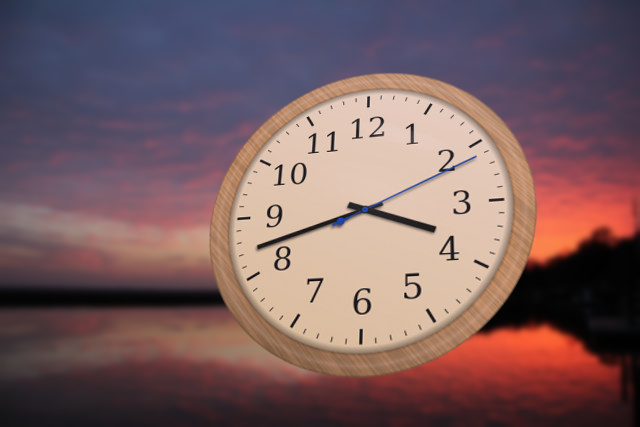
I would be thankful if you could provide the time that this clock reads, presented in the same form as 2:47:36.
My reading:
3:42:11
